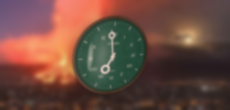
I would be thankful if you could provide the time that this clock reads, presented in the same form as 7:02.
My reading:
6:59
